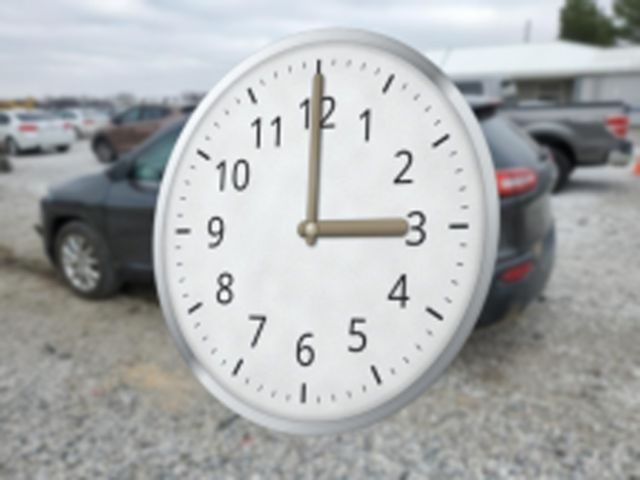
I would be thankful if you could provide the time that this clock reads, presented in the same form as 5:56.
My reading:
3:00
